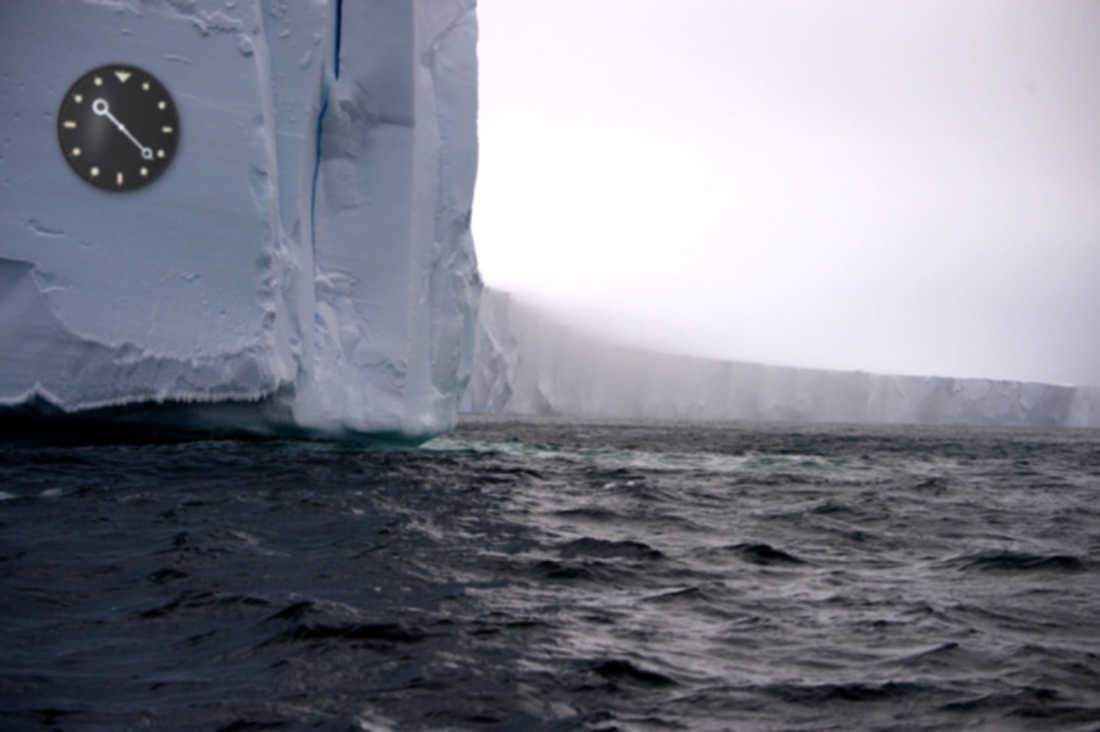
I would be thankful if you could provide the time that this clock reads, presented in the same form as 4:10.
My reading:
10:22
